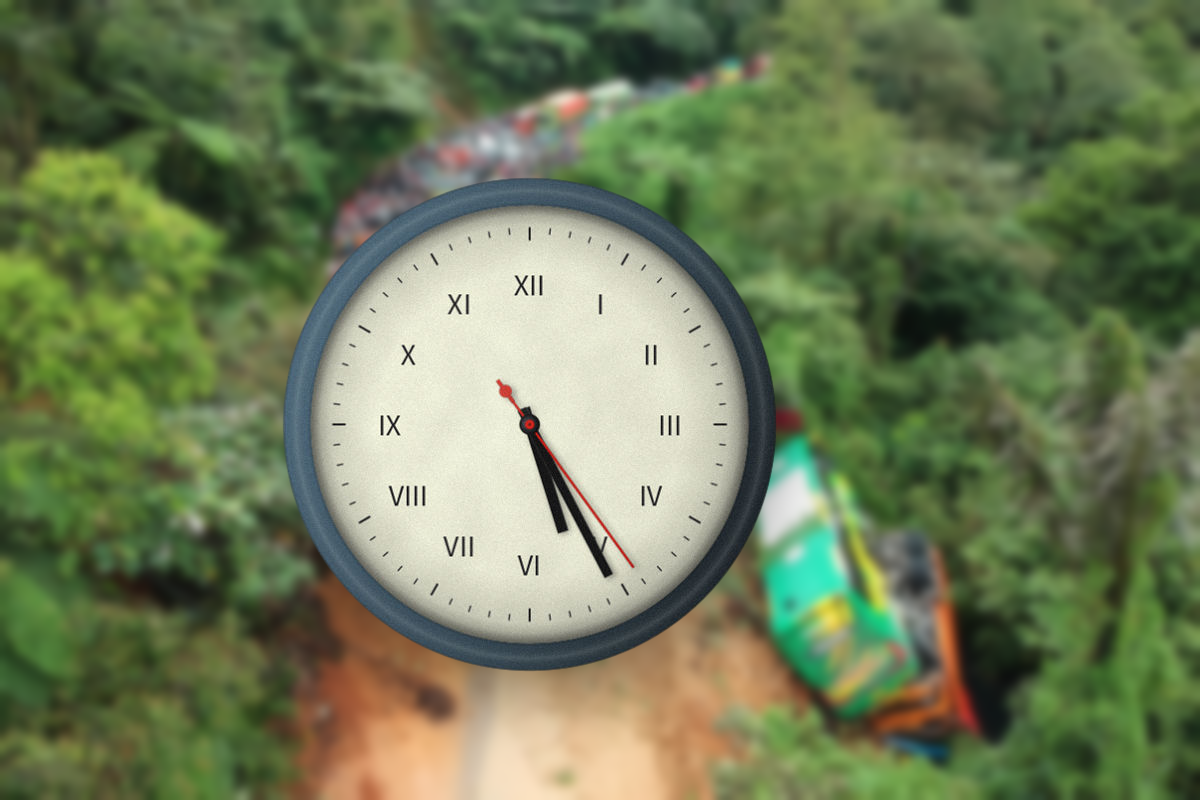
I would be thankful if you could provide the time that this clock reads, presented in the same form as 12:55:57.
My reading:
5:25:24
